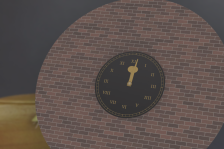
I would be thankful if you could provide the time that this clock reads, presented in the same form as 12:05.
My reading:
12:01
